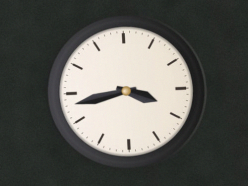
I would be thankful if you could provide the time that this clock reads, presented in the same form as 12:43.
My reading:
3:43
